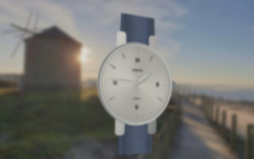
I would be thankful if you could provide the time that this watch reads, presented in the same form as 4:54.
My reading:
1:46
